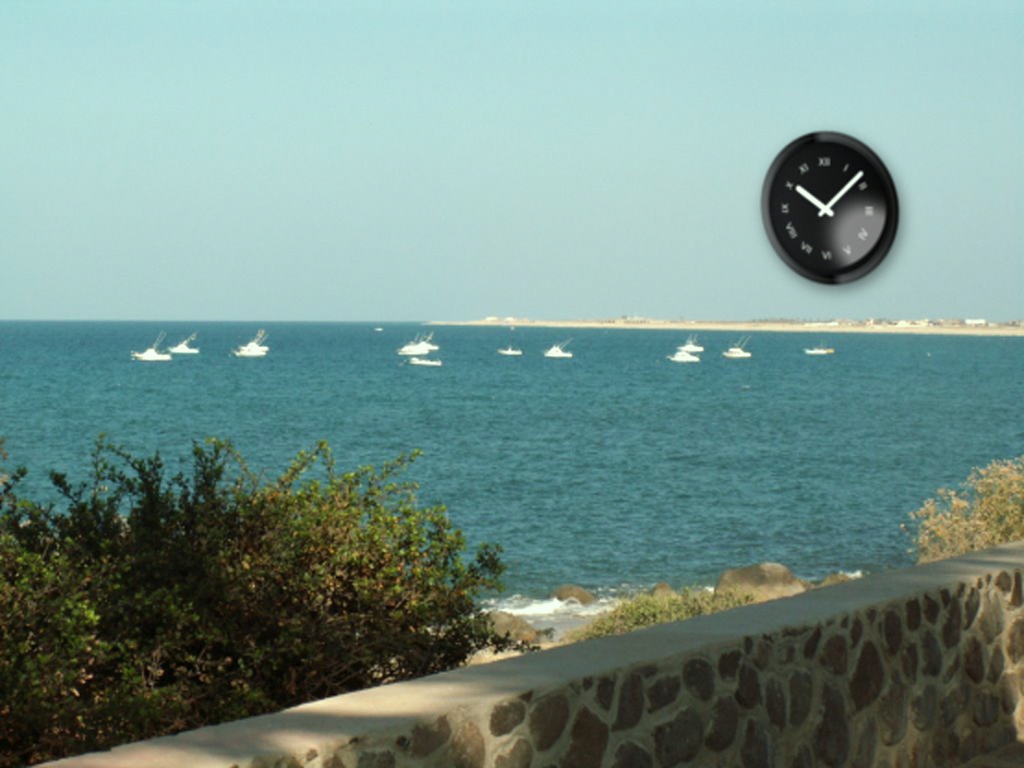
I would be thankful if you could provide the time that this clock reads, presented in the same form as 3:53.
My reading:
10:08
